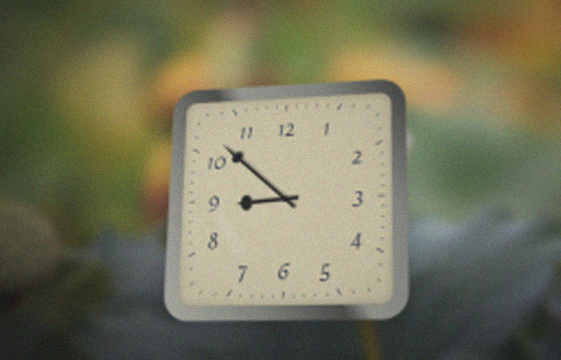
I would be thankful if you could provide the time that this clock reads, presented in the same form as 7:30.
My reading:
8:52
